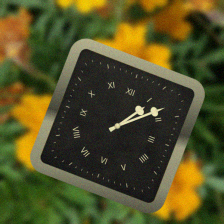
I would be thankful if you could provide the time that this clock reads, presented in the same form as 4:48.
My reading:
1:08
